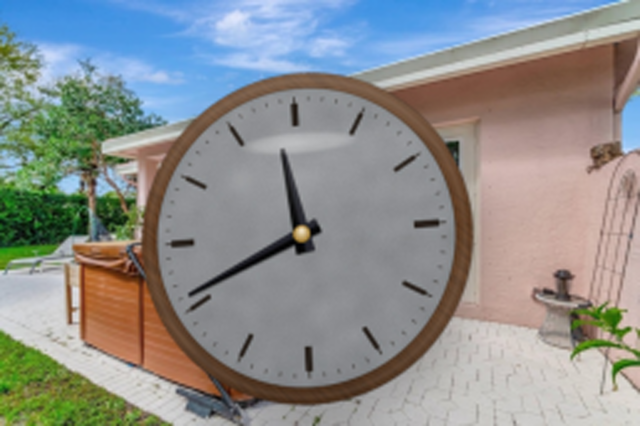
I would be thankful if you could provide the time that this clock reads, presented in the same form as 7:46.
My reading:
11:41
